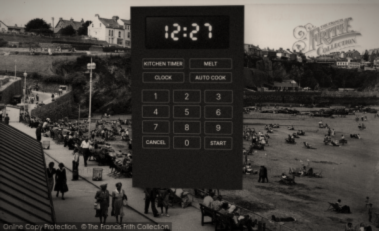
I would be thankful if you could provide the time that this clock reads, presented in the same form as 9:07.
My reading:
12:27
